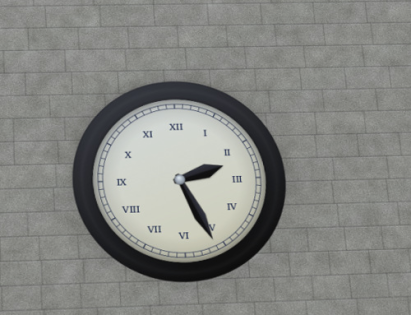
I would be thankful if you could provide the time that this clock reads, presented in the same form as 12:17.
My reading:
2:26
